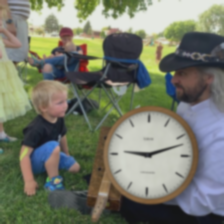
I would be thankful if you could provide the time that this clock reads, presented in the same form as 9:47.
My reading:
9:12
